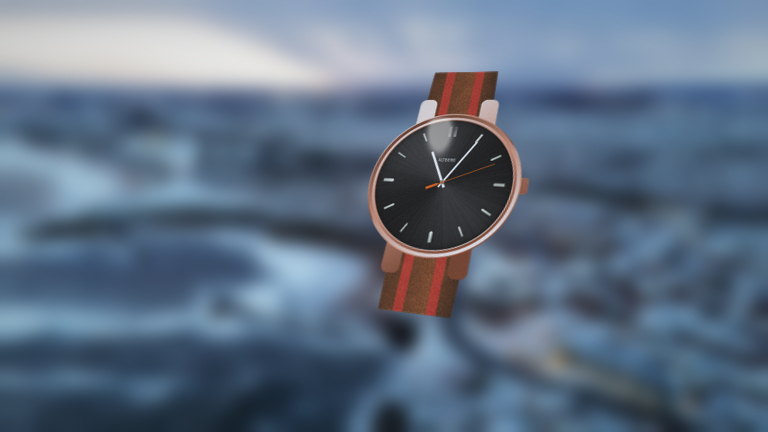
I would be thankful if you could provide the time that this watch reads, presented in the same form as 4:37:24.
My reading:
11:05:11
